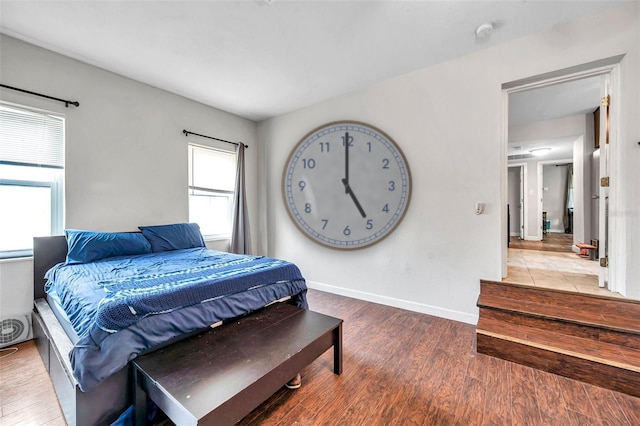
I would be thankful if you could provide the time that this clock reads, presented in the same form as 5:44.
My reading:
5:00
